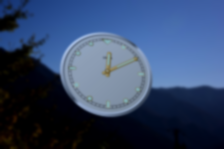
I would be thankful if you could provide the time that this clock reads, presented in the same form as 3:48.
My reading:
12:10
